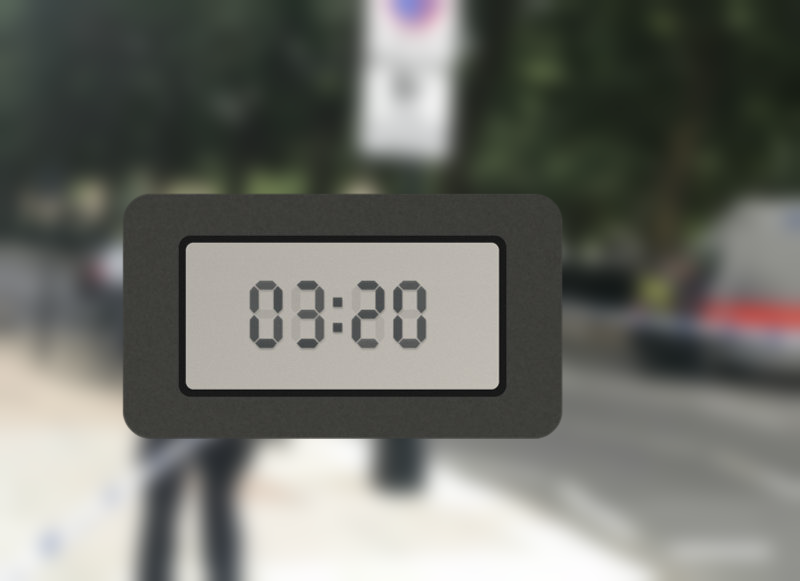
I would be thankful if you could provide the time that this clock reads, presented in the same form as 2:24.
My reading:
3:20
